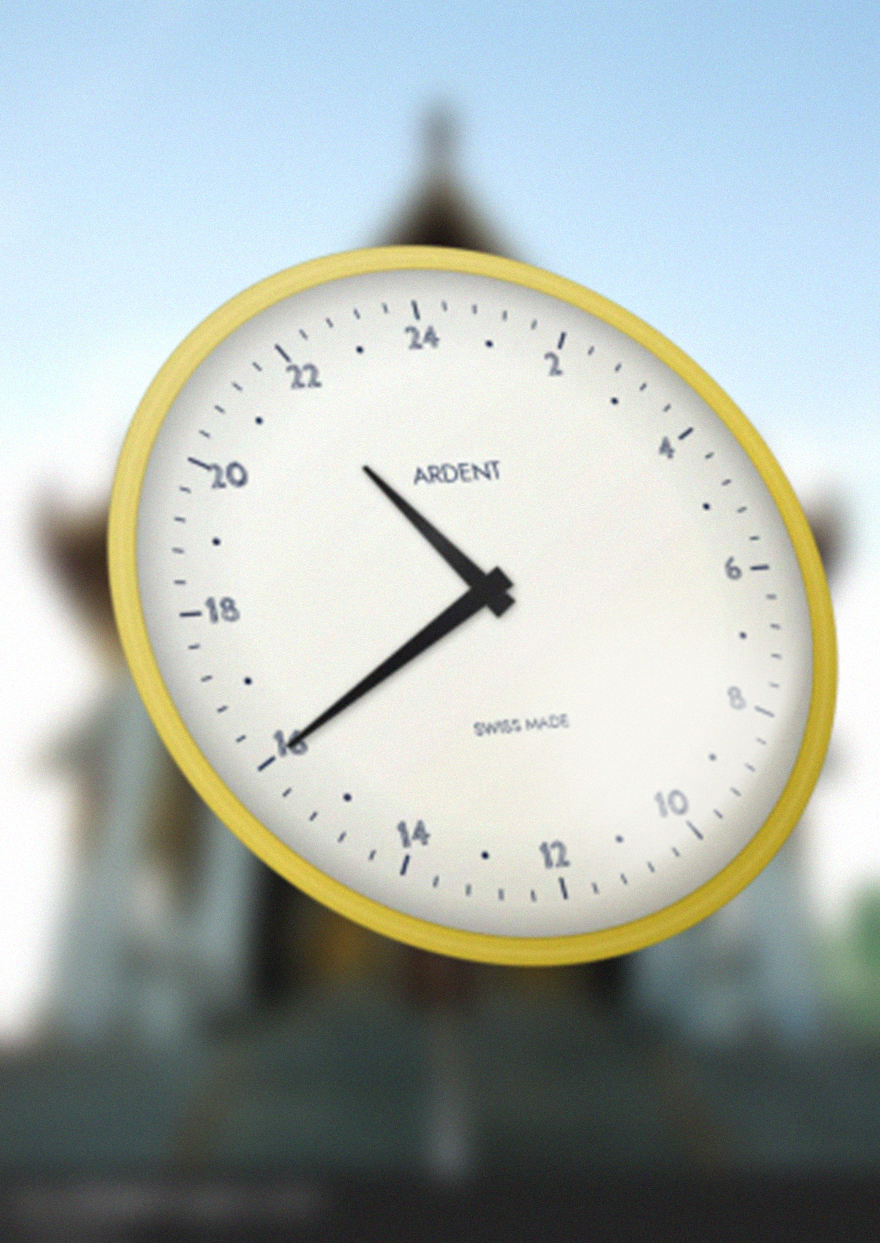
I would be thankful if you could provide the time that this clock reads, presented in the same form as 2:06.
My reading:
21:40
